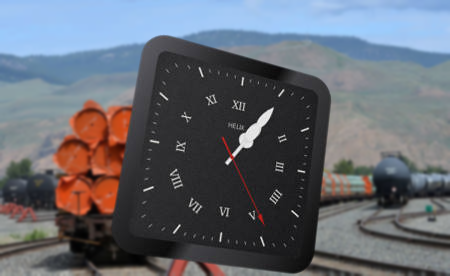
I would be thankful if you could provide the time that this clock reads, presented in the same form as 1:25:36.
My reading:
1:05:24
